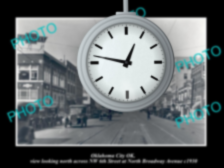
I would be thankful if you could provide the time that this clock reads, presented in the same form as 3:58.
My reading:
12:47
